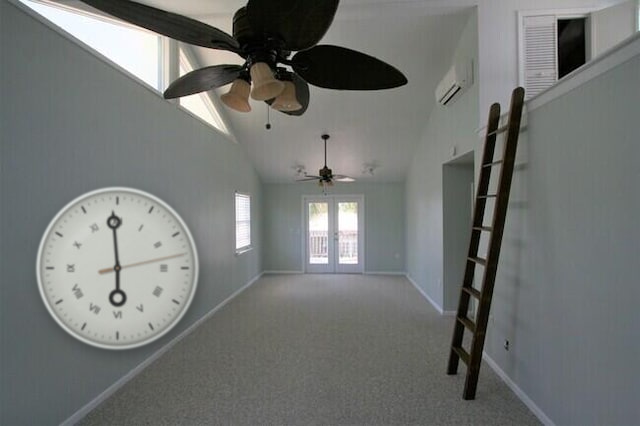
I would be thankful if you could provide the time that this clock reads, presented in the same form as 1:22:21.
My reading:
5:59:13
